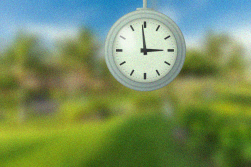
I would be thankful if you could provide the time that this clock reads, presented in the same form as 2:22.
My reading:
2:59
